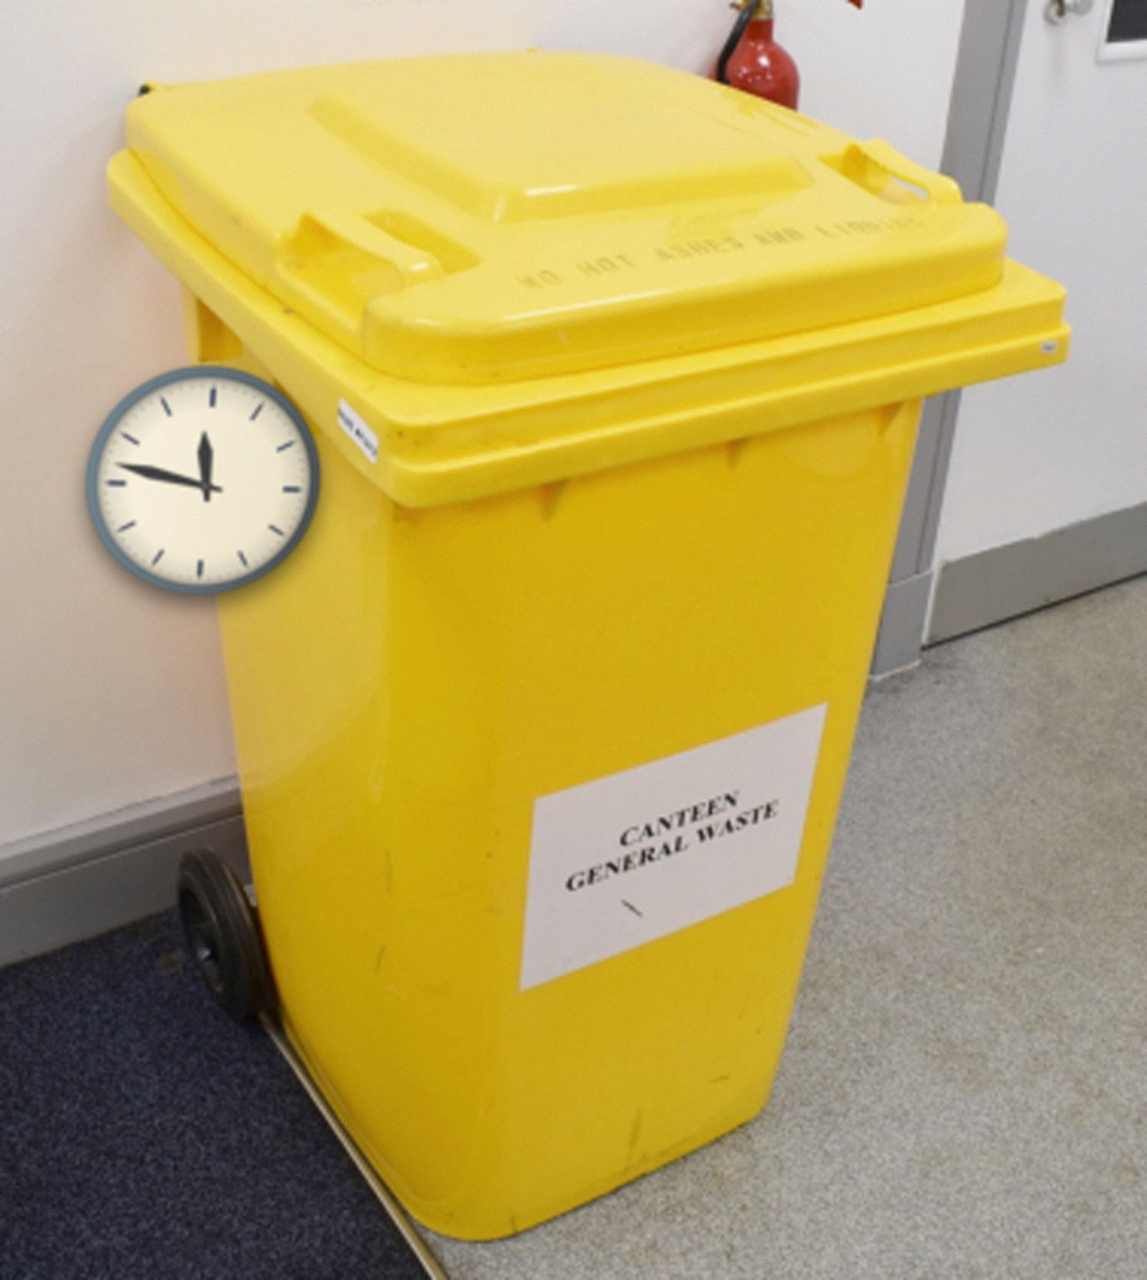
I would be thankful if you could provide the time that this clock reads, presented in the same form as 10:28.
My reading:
11:47
